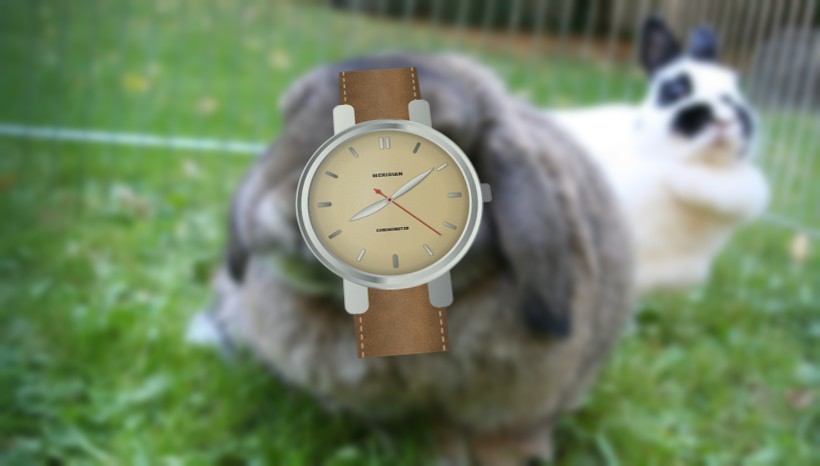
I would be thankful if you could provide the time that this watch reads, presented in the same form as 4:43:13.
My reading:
8:09:22
